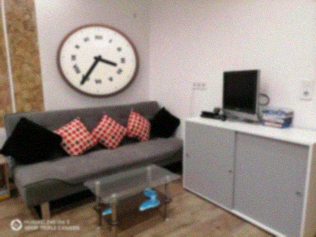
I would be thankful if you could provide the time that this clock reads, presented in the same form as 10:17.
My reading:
3:35
